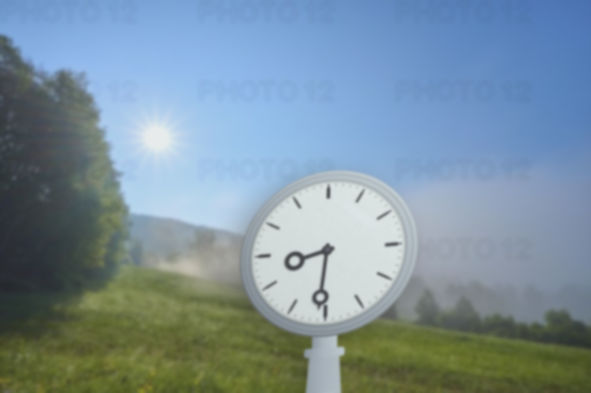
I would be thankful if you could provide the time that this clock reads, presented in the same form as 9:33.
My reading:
8:31
